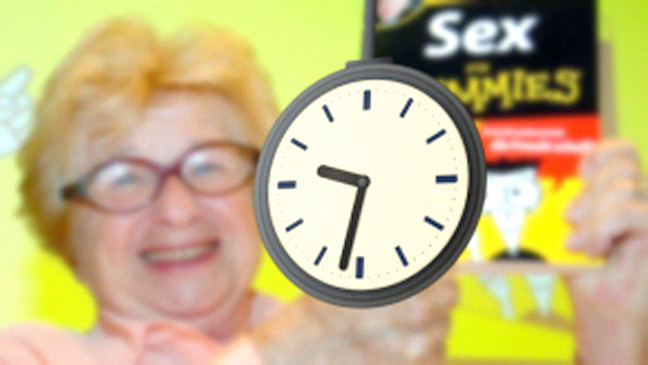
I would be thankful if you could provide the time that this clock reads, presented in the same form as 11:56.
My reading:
9:32
